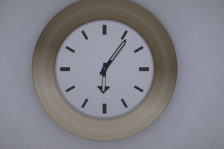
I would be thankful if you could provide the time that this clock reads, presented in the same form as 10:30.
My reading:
6:06
